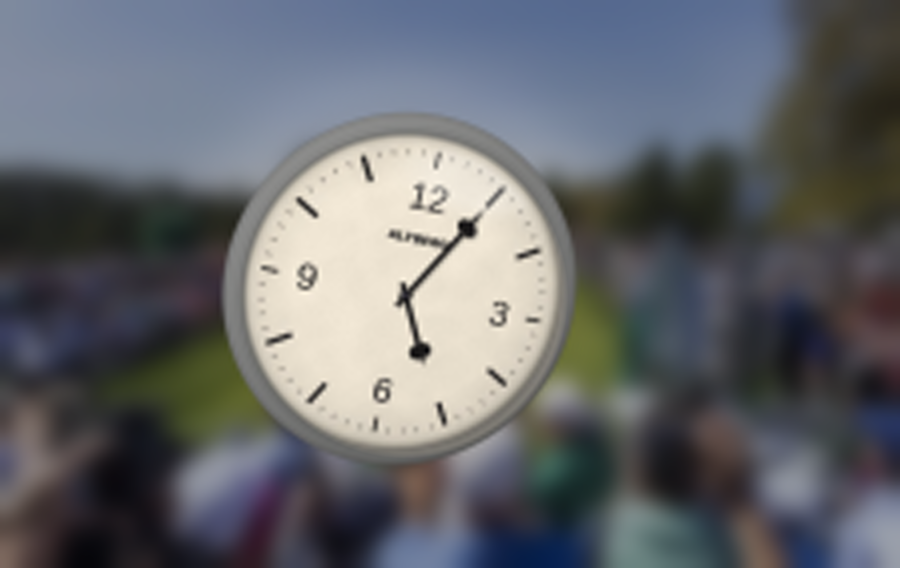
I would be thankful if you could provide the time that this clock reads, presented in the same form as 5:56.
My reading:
5:05
